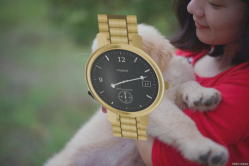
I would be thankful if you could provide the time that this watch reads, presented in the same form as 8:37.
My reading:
8:12
